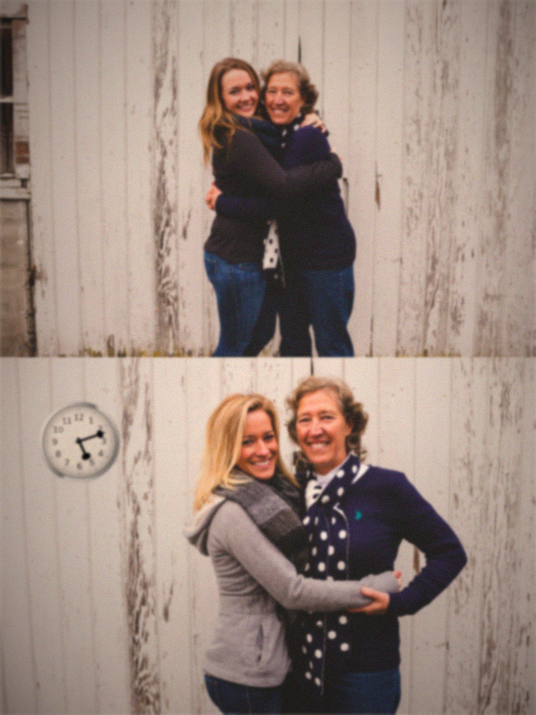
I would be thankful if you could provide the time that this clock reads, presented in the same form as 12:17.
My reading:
5:12
